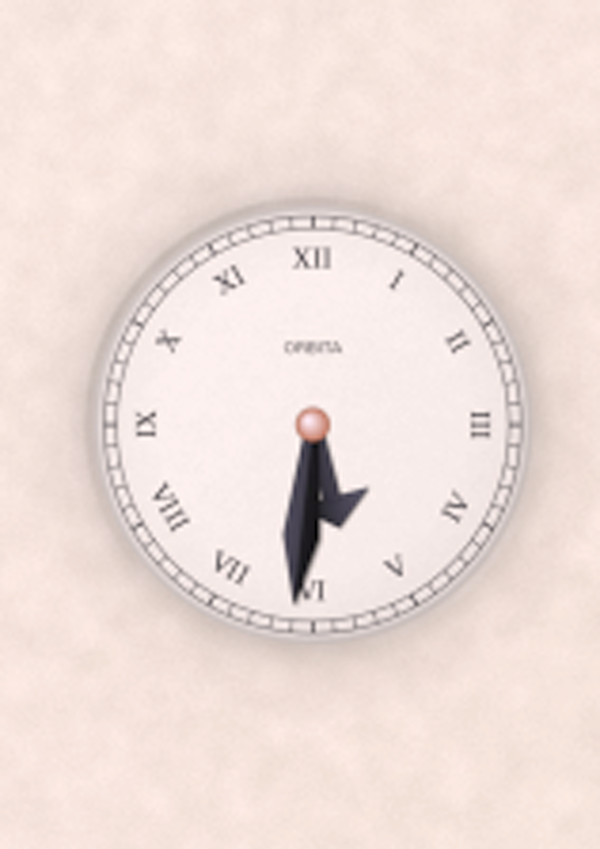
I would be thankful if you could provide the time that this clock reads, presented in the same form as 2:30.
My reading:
5:31
